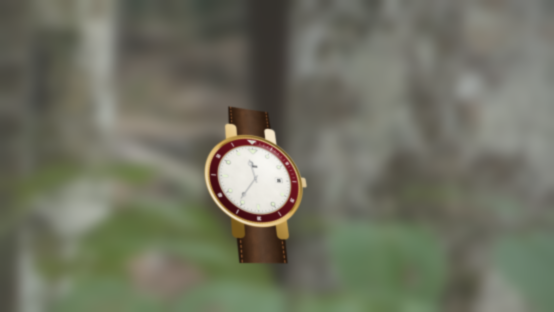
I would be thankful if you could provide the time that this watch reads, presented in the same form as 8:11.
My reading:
11:36
